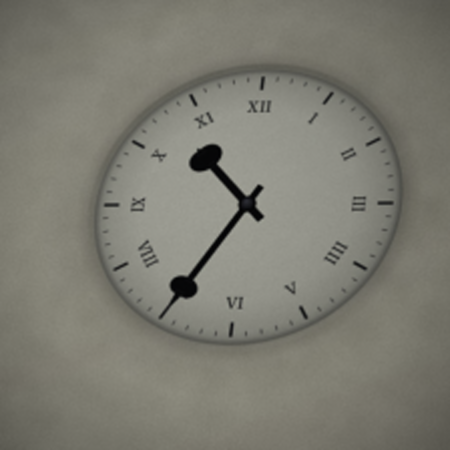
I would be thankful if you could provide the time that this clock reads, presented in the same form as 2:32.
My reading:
10:35
